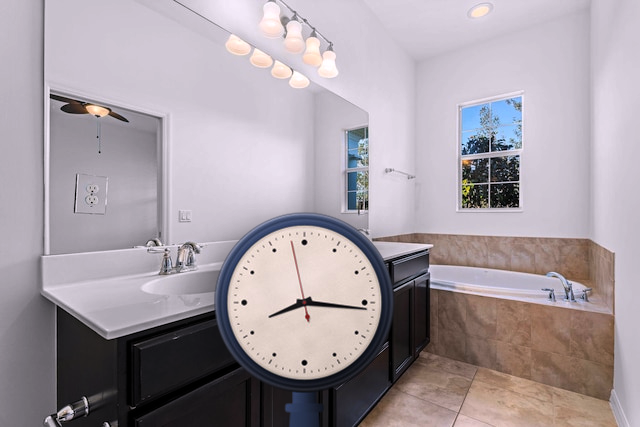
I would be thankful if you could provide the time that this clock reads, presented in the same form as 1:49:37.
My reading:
8:15:58
